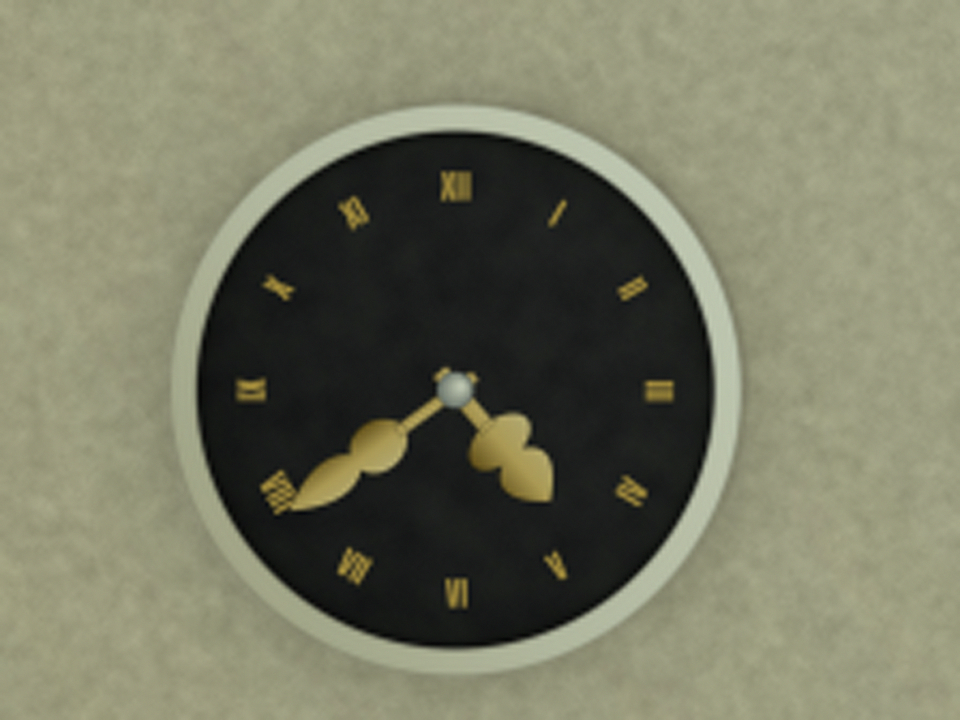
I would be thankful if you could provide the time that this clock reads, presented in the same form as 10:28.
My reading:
4:39
